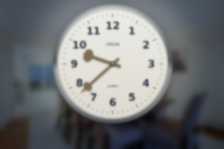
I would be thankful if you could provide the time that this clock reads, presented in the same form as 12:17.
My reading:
9:38
